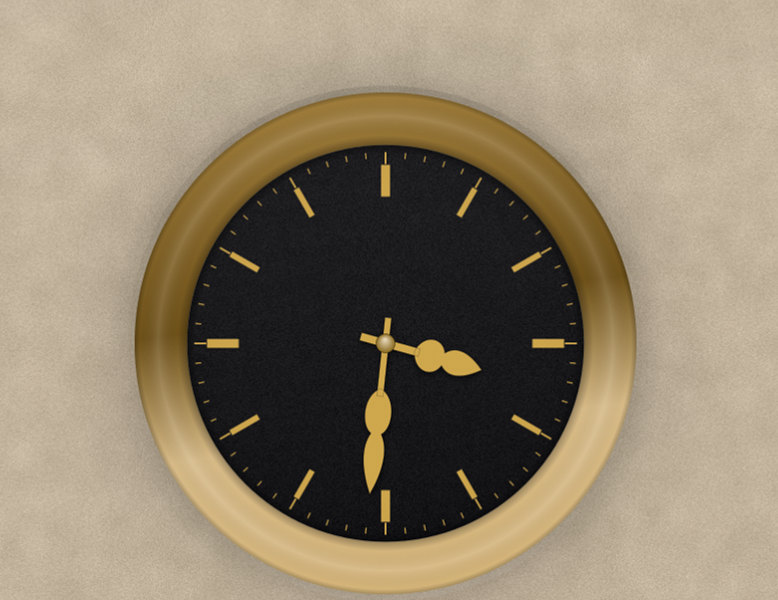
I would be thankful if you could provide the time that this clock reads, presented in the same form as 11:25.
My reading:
3:31
